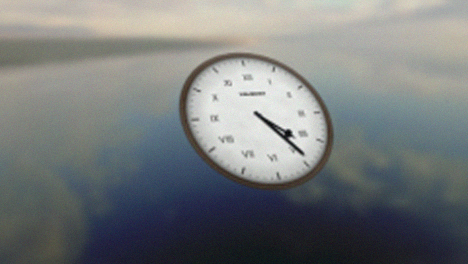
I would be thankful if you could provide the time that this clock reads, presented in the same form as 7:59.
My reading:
4:24
